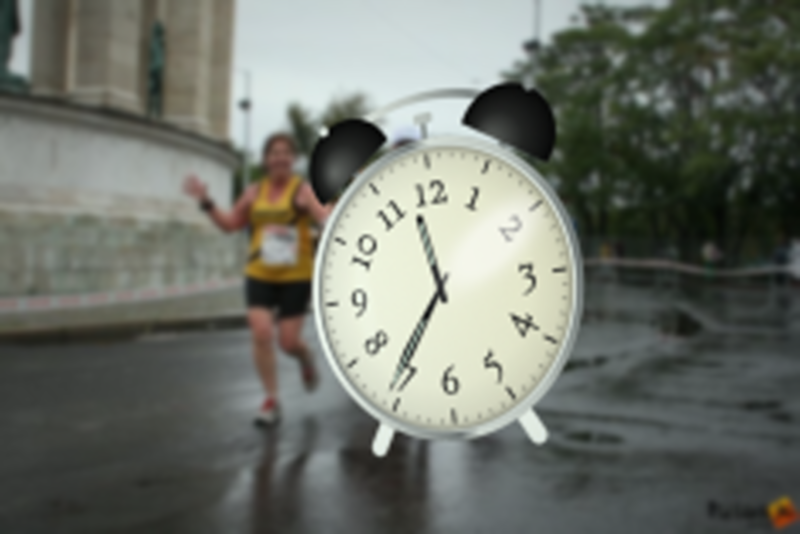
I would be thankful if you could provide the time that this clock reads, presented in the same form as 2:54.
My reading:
11:36
